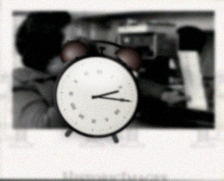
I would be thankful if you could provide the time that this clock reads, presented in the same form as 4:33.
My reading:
2:15
